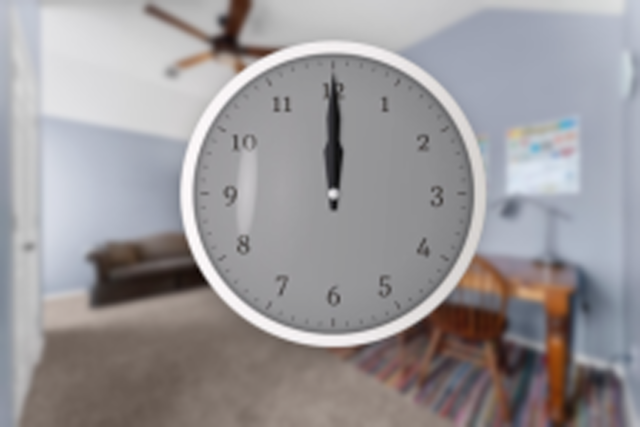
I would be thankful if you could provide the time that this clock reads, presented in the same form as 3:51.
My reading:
12:00
